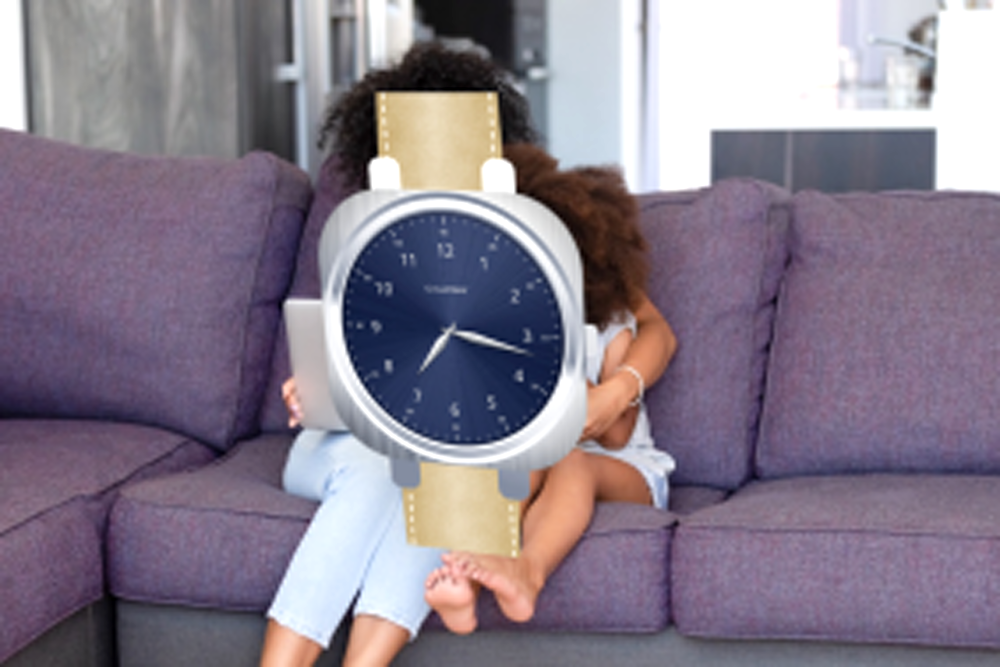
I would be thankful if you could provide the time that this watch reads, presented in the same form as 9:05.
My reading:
7:17
